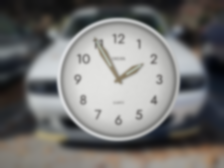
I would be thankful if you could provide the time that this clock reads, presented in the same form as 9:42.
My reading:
1:55
